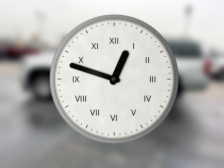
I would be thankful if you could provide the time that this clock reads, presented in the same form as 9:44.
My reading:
12:48
